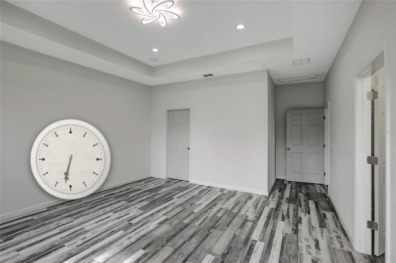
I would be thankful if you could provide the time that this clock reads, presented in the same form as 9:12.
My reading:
6:32
